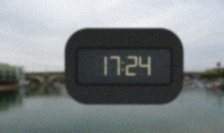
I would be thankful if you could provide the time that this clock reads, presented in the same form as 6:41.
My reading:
17:24
